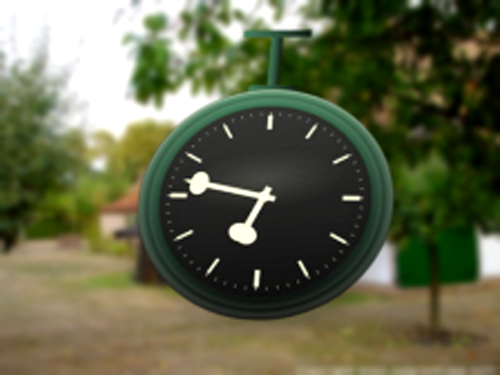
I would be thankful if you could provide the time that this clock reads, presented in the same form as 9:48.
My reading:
6:47
